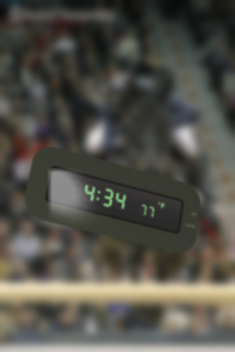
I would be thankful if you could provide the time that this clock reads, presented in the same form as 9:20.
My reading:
4:34
